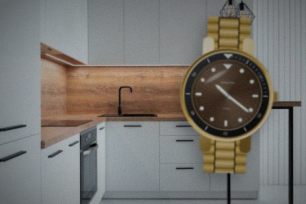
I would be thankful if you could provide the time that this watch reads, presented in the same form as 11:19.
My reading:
10:21
